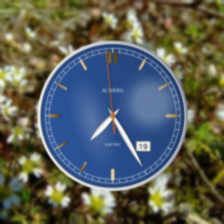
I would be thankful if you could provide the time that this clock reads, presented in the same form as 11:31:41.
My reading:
7:24:59
